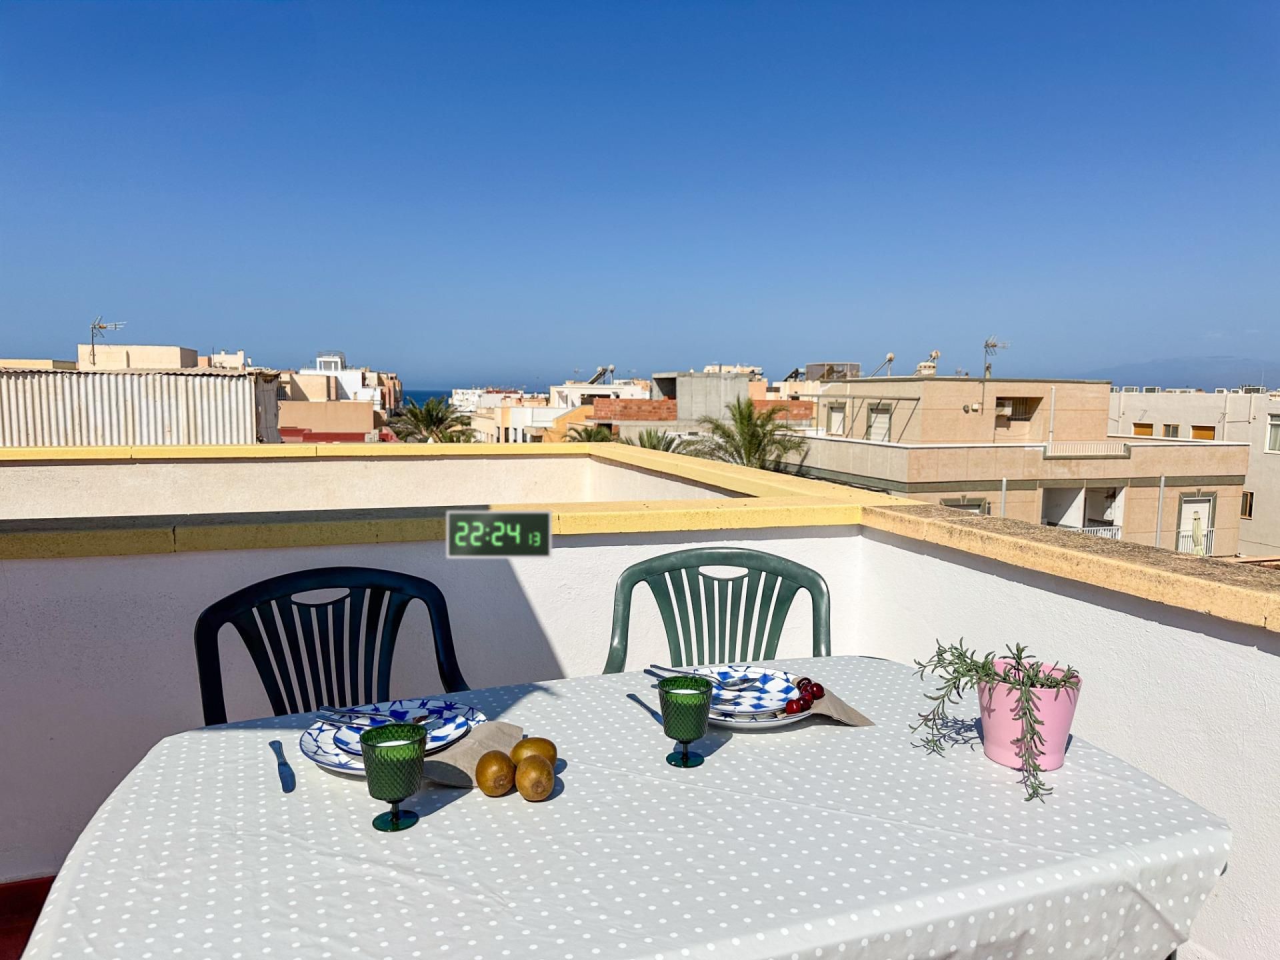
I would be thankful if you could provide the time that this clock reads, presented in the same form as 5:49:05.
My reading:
22:24:13
